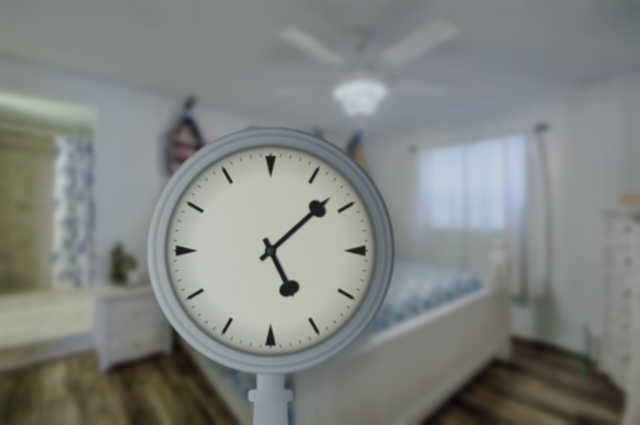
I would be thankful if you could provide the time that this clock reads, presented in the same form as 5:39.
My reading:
5:08
